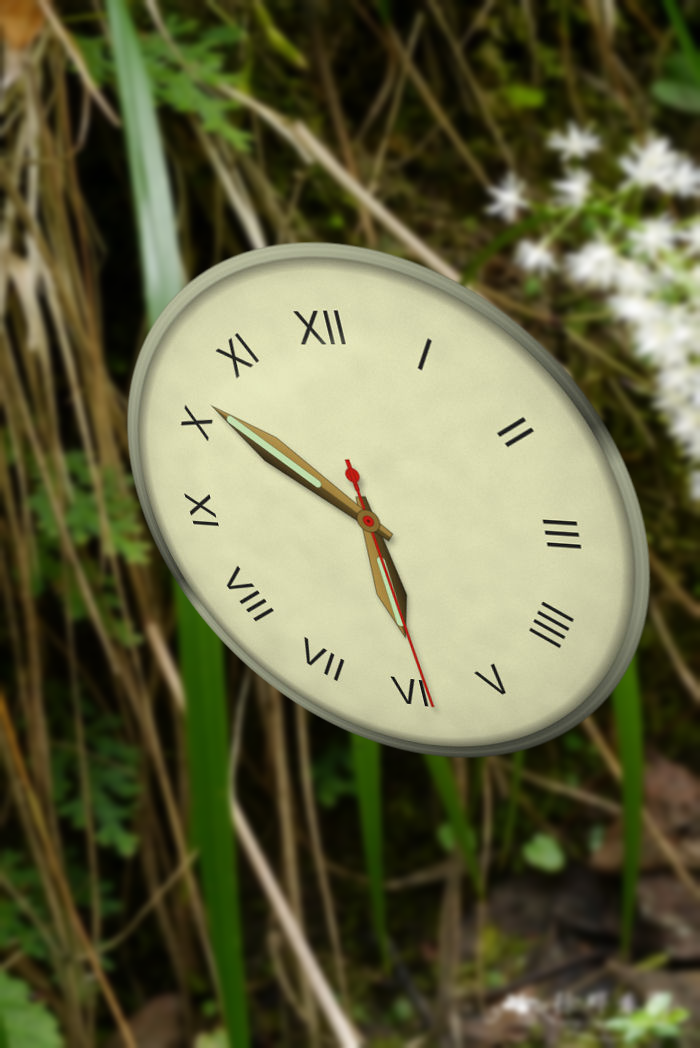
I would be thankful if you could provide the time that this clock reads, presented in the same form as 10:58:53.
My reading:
5:51:29
